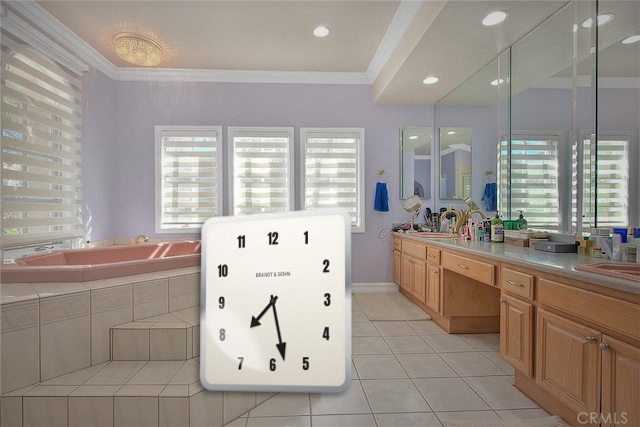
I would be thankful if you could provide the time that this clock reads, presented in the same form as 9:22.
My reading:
7:28
